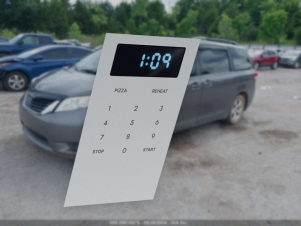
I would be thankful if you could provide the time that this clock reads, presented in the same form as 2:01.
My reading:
1:09
